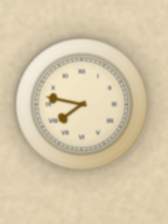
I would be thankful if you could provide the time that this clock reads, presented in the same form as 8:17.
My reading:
7:47
